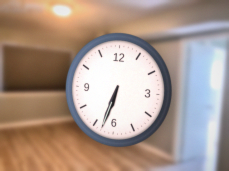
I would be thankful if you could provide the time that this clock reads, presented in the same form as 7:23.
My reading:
6:33
